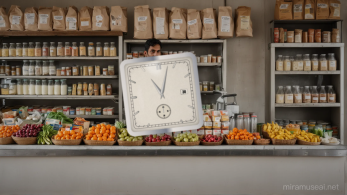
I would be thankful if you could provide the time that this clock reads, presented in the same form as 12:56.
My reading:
11:03
